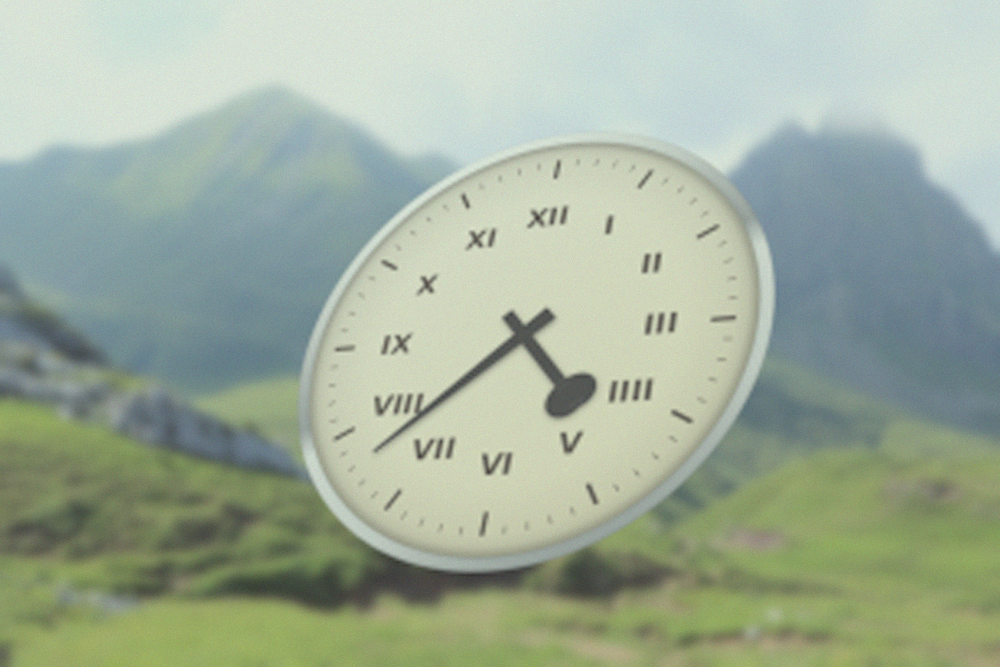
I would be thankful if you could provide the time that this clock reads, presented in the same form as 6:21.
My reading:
4:38
